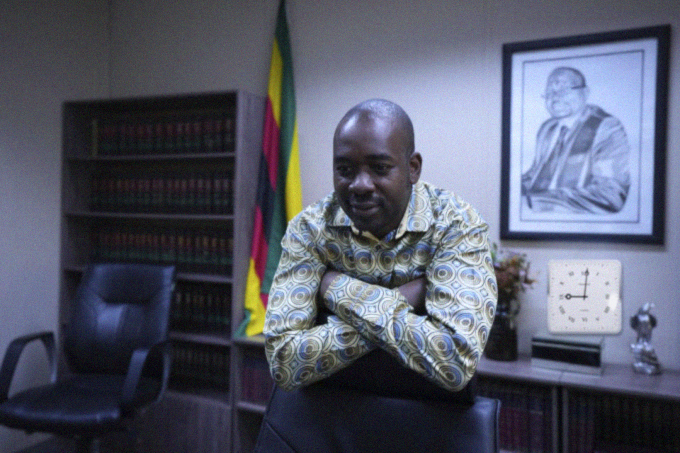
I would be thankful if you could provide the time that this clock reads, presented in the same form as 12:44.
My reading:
9:01
